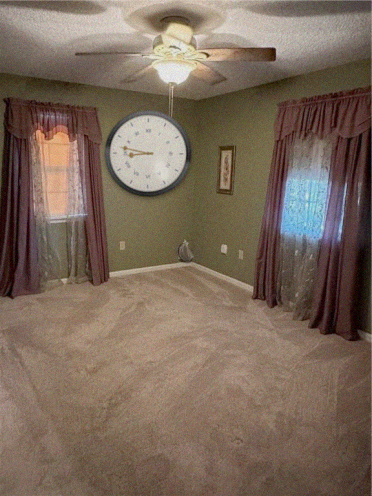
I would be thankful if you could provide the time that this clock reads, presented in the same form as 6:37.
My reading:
8:47
